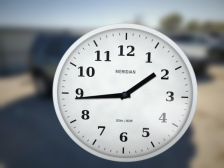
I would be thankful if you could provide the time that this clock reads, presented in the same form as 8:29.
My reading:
1:44
